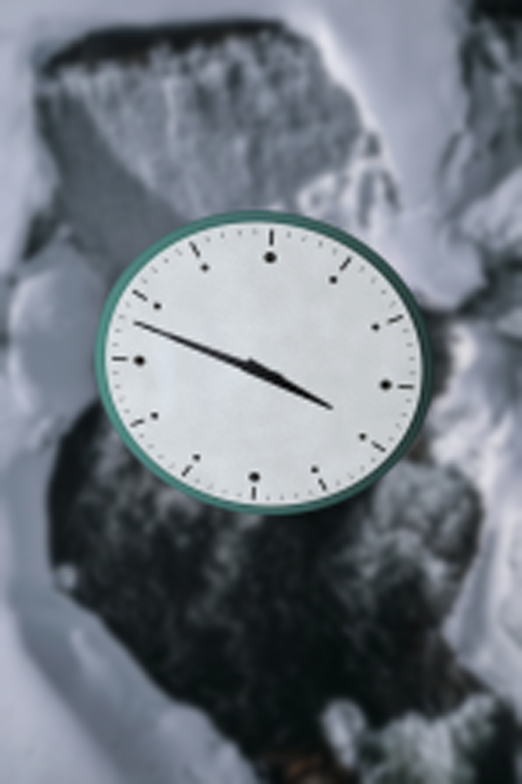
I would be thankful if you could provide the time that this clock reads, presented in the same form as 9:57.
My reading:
3:48
